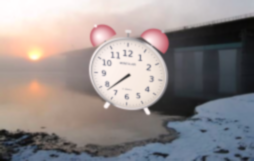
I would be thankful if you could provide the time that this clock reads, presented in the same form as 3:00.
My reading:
7:38
